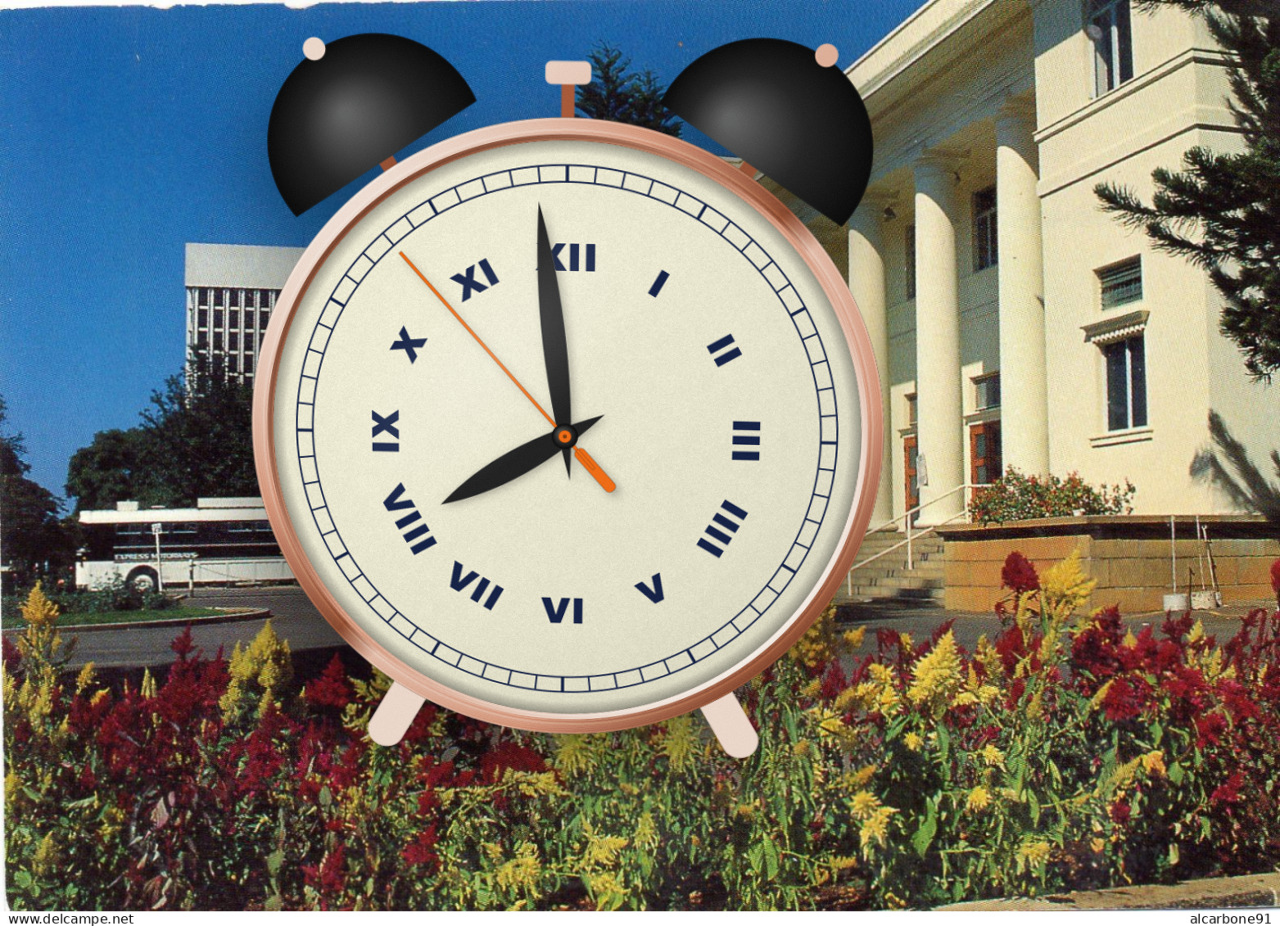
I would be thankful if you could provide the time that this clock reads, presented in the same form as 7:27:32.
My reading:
7:58:53
